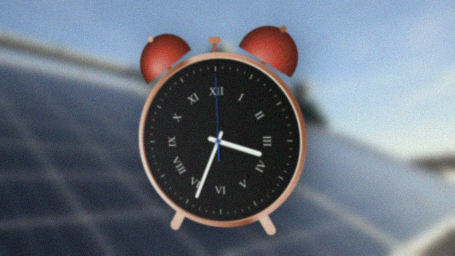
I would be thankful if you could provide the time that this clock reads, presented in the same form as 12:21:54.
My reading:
3:34:00
